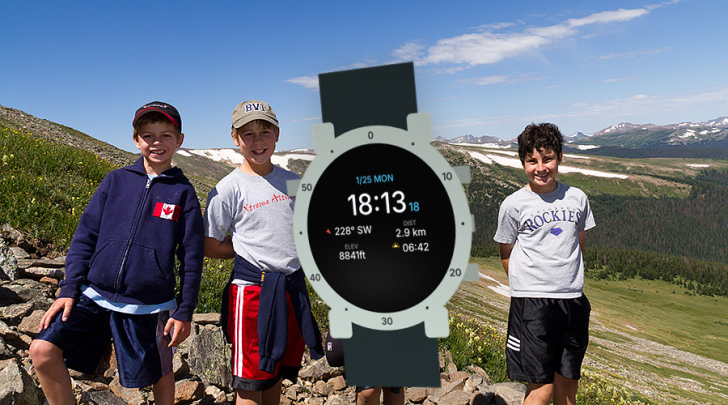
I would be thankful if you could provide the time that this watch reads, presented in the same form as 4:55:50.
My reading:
18:13:18
